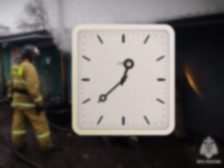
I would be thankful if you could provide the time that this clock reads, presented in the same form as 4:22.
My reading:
12:38
